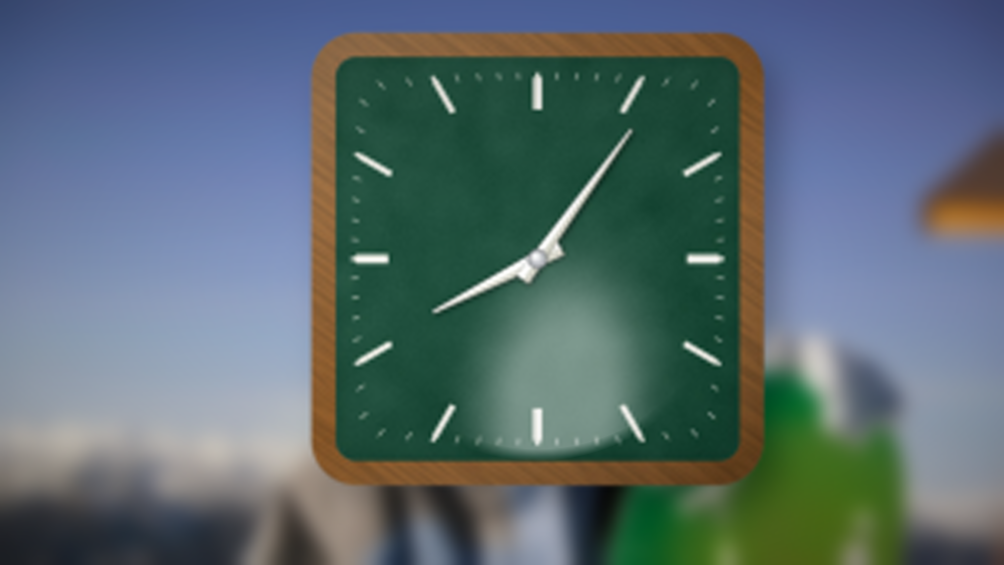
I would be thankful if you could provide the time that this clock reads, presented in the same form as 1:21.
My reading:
8:06
